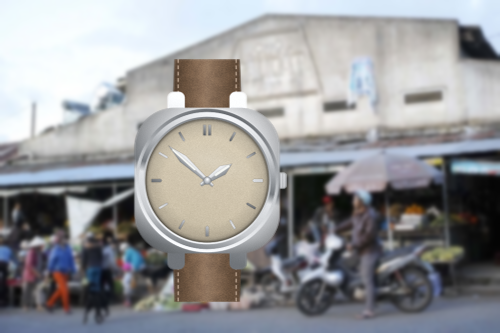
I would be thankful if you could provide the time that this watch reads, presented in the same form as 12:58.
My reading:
1:52
